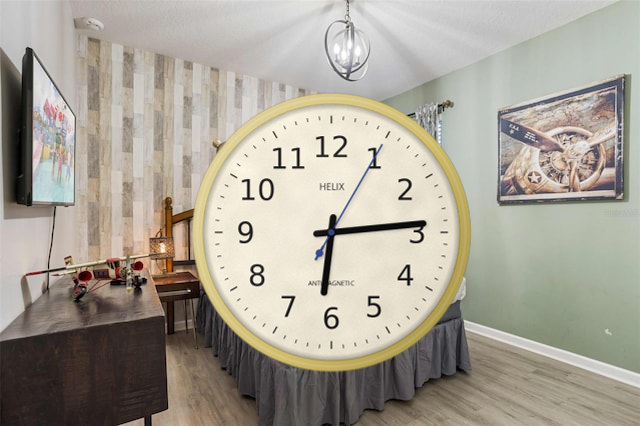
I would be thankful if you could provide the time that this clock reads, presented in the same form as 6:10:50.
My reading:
6:14:05
